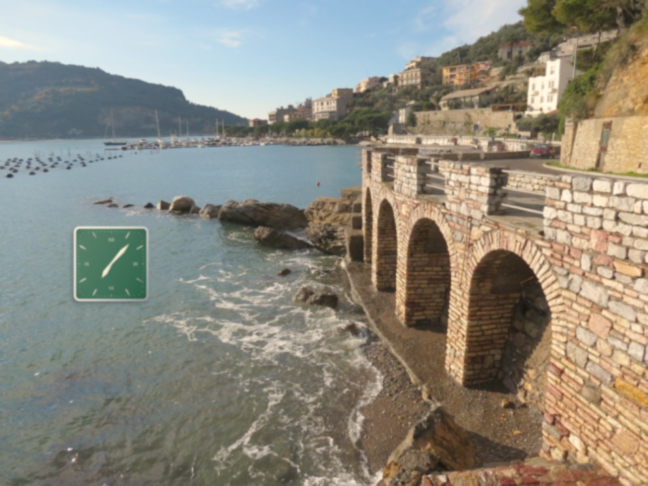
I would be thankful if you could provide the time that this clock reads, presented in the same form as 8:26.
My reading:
7:07
